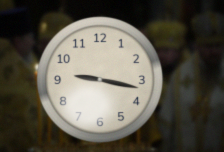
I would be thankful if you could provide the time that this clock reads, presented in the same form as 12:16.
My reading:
9:17
